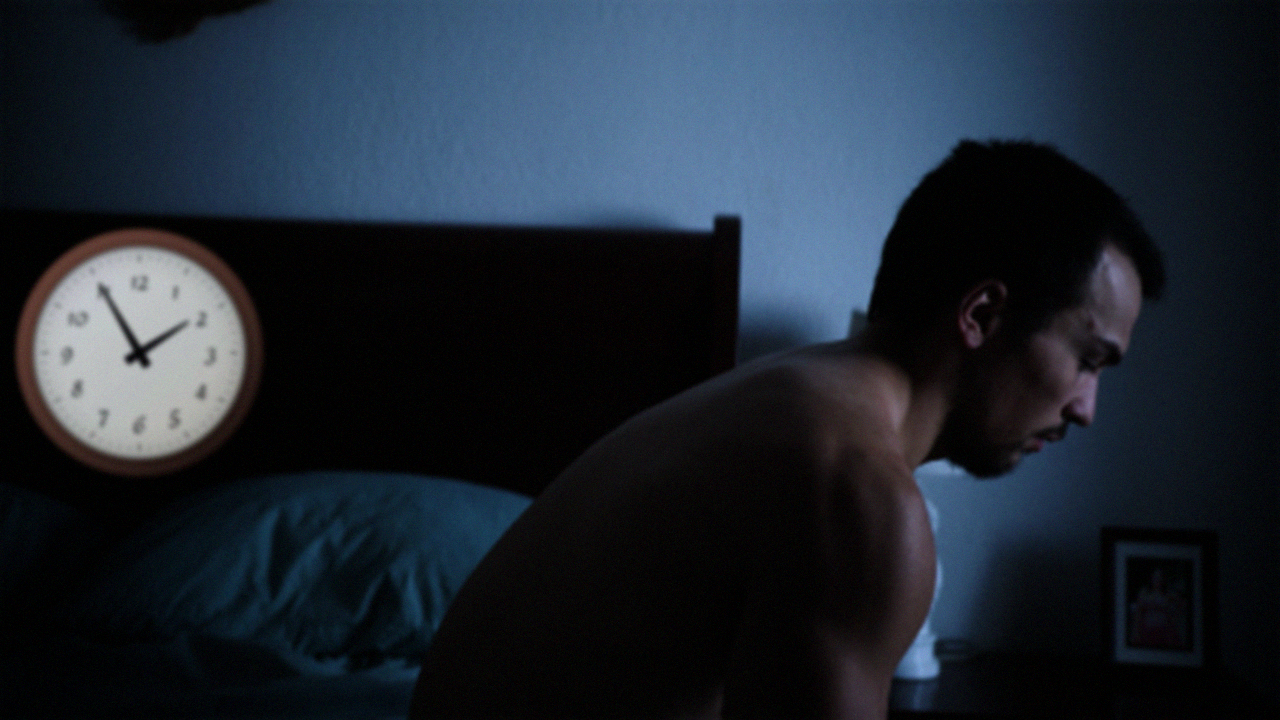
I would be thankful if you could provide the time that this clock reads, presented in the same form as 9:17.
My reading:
1:55
